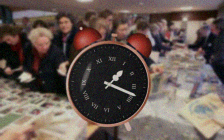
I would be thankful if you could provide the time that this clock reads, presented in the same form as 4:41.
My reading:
1:18
